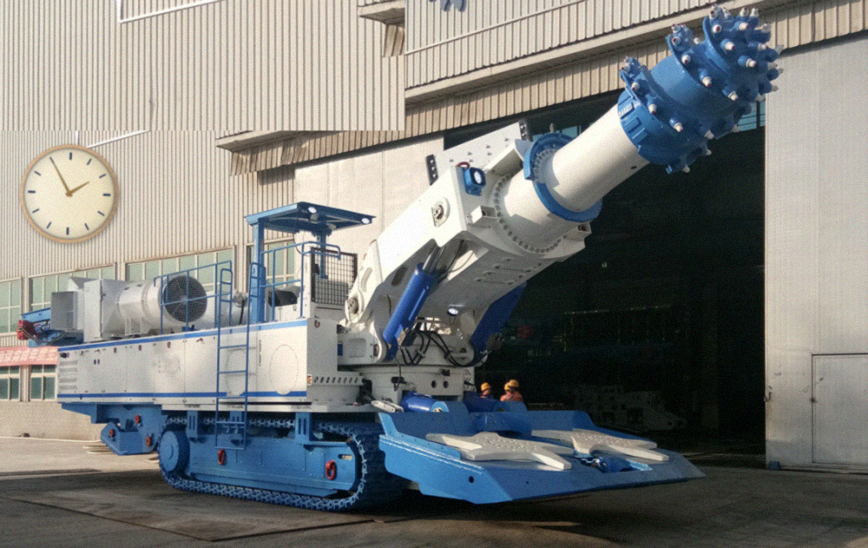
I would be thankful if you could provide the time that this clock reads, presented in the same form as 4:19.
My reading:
1:55
